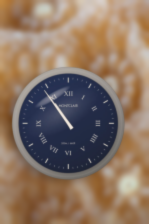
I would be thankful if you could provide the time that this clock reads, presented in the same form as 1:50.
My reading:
10:54
